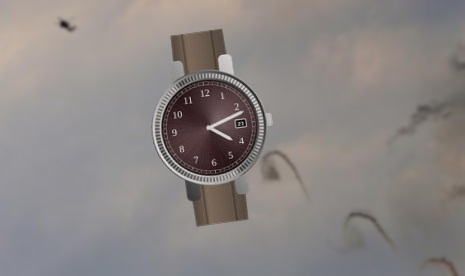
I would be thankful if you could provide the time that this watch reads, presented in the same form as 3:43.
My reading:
4:12
